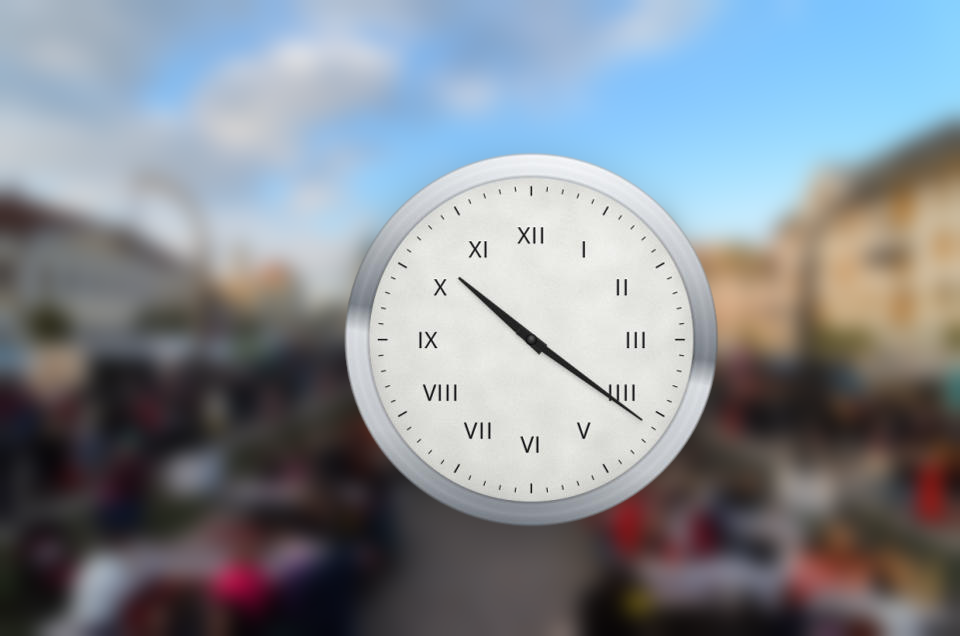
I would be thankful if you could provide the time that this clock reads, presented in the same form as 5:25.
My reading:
10:21
